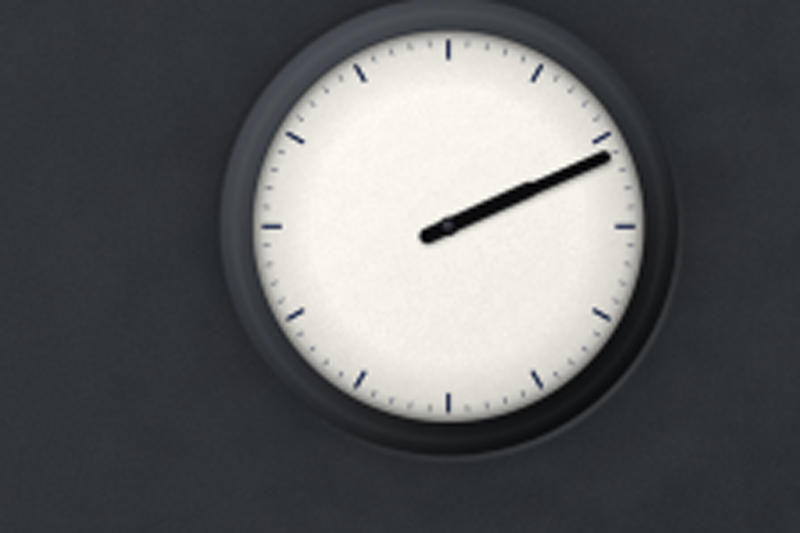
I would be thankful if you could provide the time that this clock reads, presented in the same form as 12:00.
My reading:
2:11
